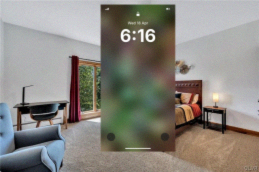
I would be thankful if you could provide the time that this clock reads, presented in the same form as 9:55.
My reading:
6:16
